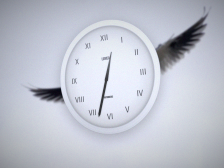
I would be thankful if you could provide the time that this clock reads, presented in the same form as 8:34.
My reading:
12:33
